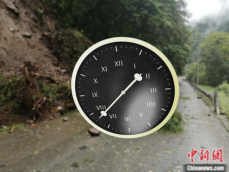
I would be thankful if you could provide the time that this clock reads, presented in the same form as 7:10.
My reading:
1:38
